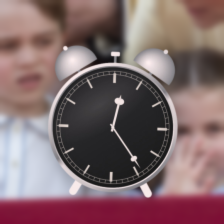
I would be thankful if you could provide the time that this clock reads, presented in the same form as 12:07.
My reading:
12:24
